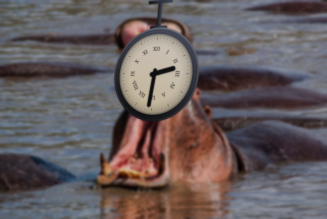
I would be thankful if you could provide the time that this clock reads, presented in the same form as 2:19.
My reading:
2:31
